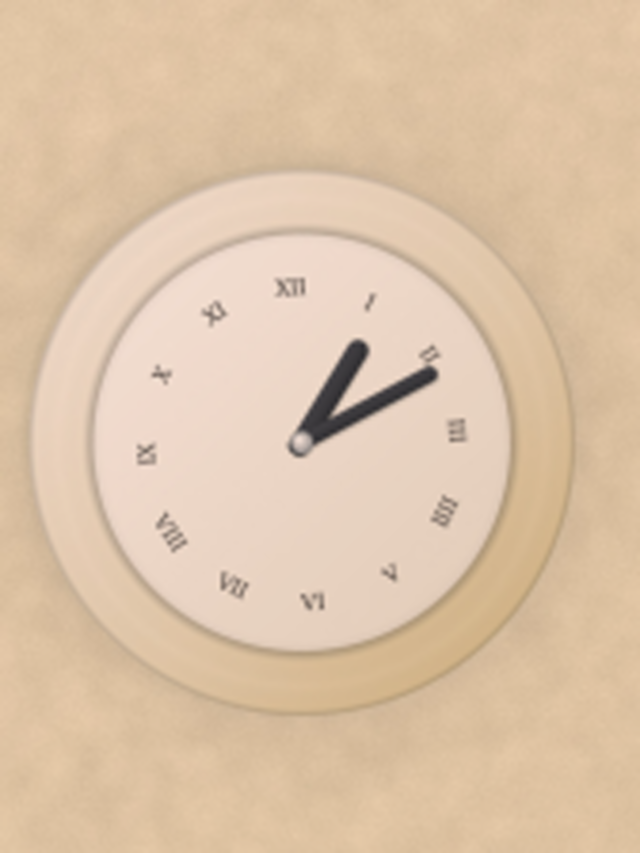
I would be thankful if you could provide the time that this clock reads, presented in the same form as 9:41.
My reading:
1:11
